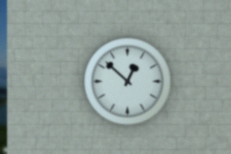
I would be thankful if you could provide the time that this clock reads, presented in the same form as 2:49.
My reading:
12:52
